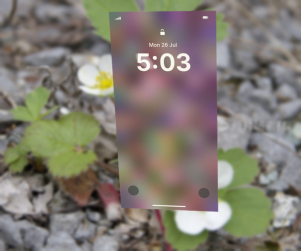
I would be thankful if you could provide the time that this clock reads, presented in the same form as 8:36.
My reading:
5:03
